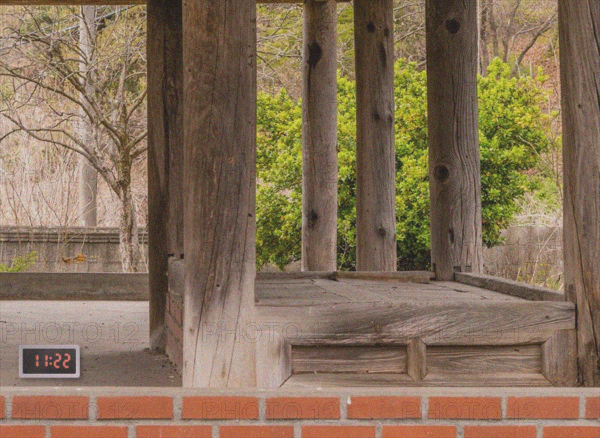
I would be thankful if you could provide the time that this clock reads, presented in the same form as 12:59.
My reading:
11:22
